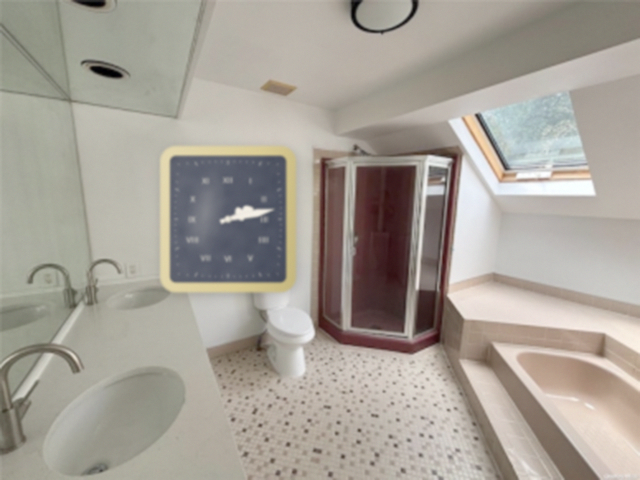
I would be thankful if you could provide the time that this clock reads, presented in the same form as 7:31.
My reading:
2:13
